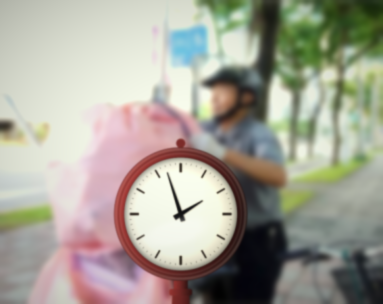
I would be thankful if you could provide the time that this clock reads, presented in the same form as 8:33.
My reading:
1:57
